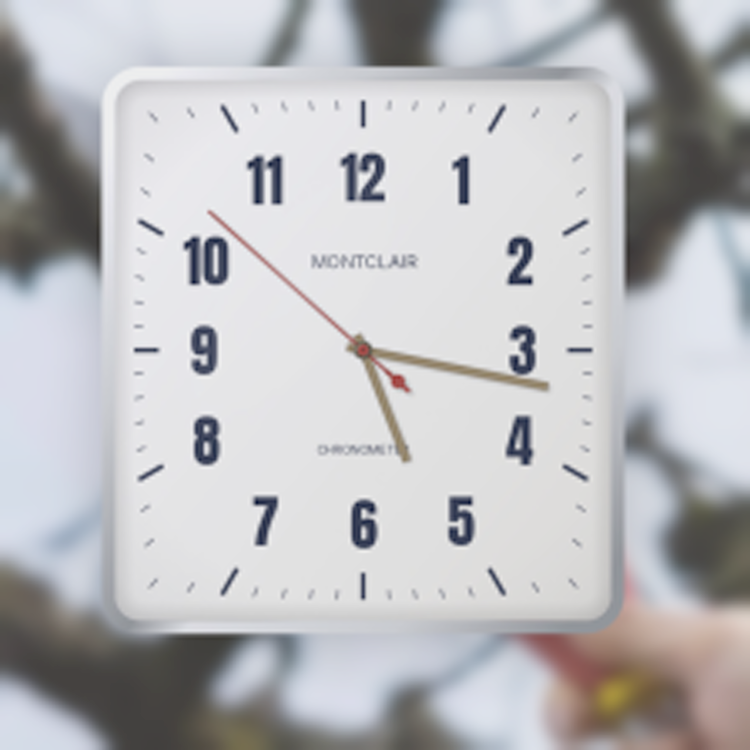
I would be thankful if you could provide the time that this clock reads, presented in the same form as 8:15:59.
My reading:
5:16:52
